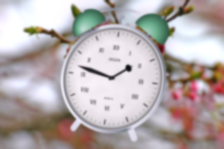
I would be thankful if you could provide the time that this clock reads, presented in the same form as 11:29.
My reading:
1:47
